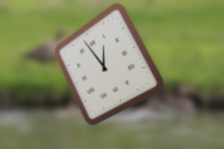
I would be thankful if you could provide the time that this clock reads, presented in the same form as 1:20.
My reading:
12:58
